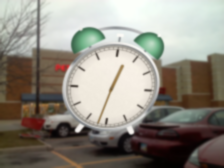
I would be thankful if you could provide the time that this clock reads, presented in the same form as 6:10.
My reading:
12:32
